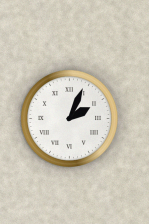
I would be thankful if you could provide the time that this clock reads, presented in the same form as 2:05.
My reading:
2:04
